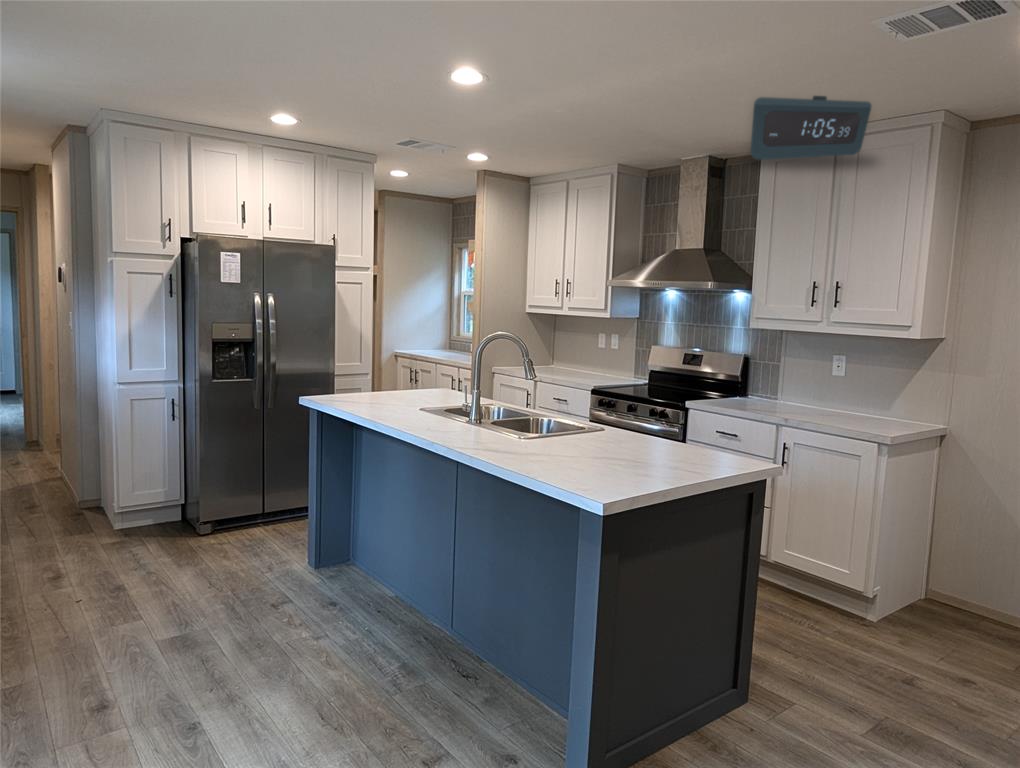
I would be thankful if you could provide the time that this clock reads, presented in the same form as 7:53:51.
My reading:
1:05:39
